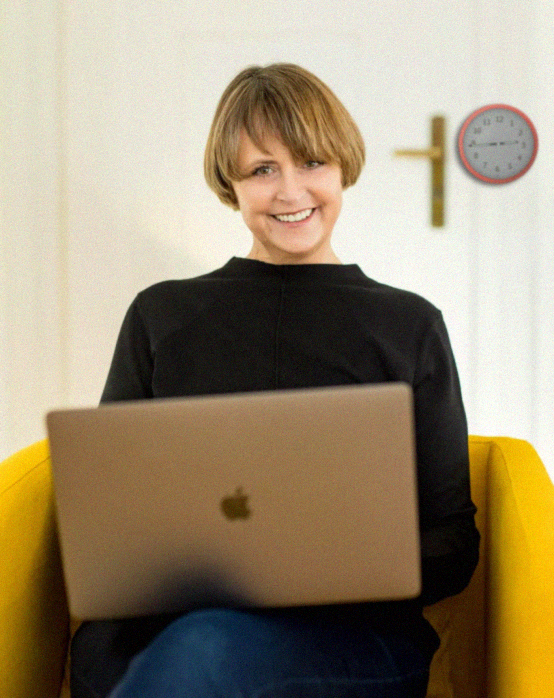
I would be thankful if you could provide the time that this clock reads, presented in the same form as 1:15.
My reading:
2:44
